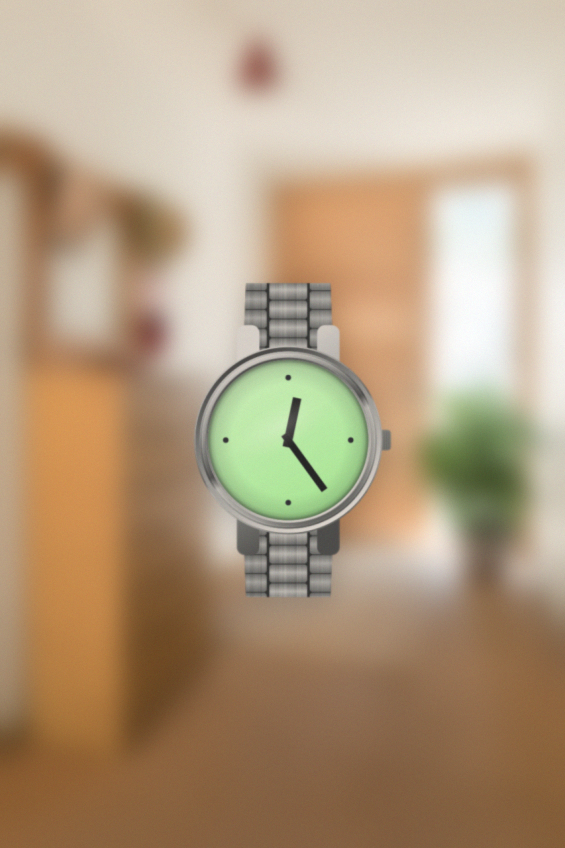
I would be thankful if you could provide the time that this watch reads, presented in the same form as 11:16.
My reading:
12:24
